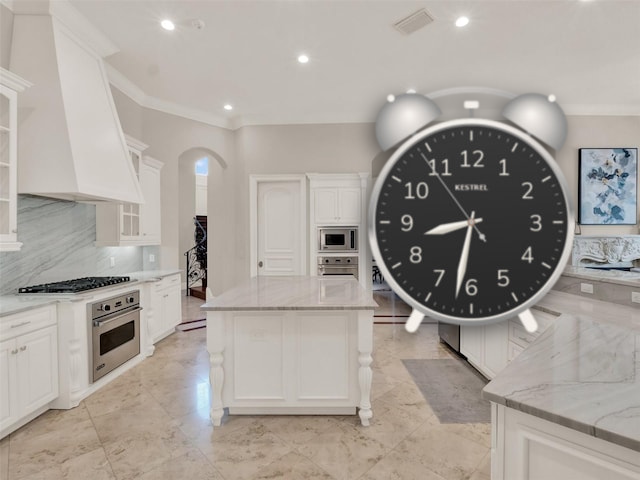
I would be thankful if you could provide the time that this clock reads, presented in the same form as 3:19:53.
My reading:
8:31:54
